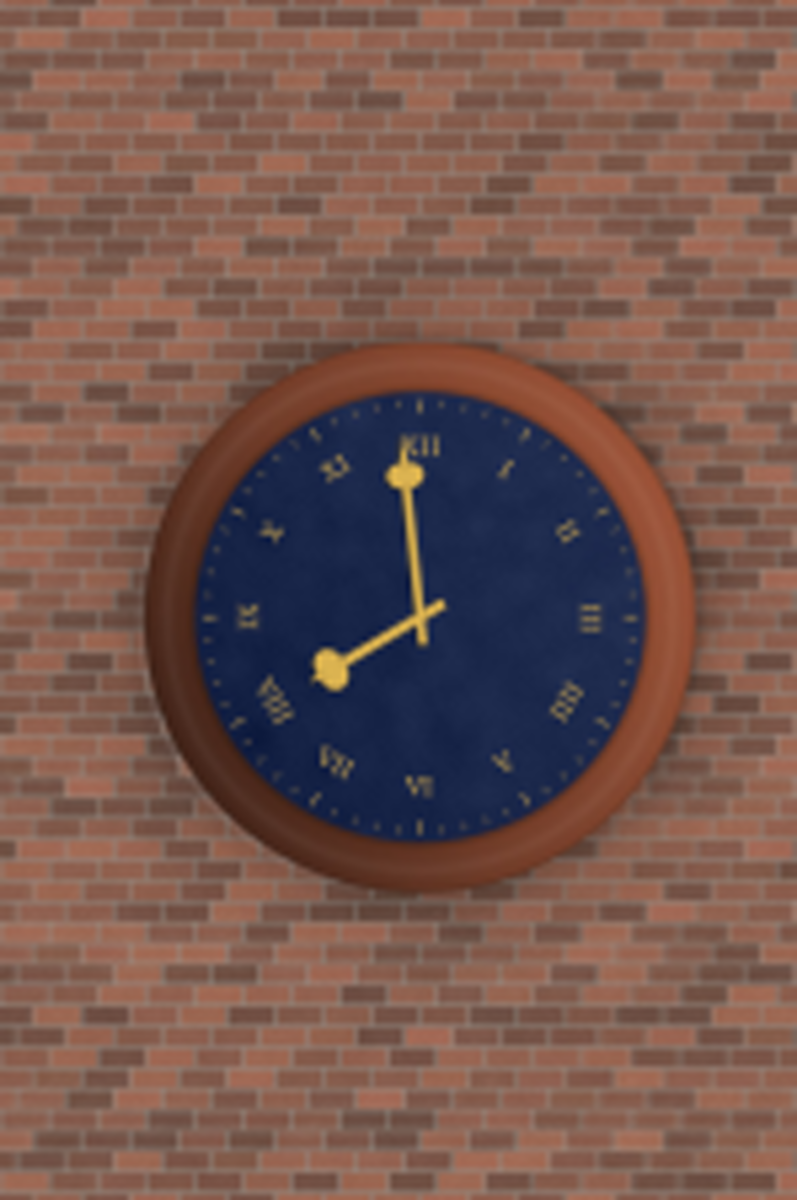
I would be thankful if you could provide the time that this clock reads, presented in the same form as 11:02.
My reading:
7:59
